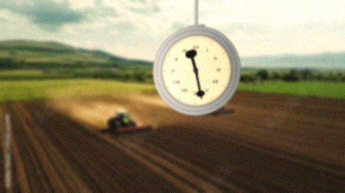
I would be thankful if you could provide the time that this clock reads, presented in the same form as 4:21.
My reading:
11:28
